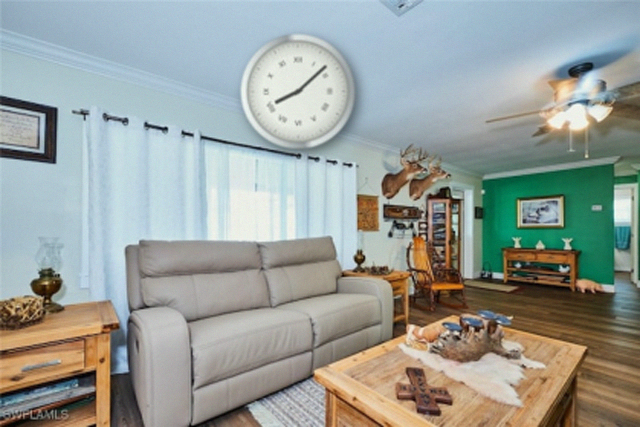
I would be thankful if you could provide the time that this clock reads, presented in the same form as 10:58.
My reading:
8:08
